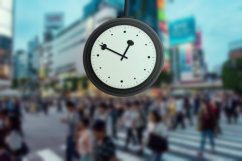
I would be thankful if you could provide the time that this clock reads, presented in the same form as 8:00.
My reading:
12:49
